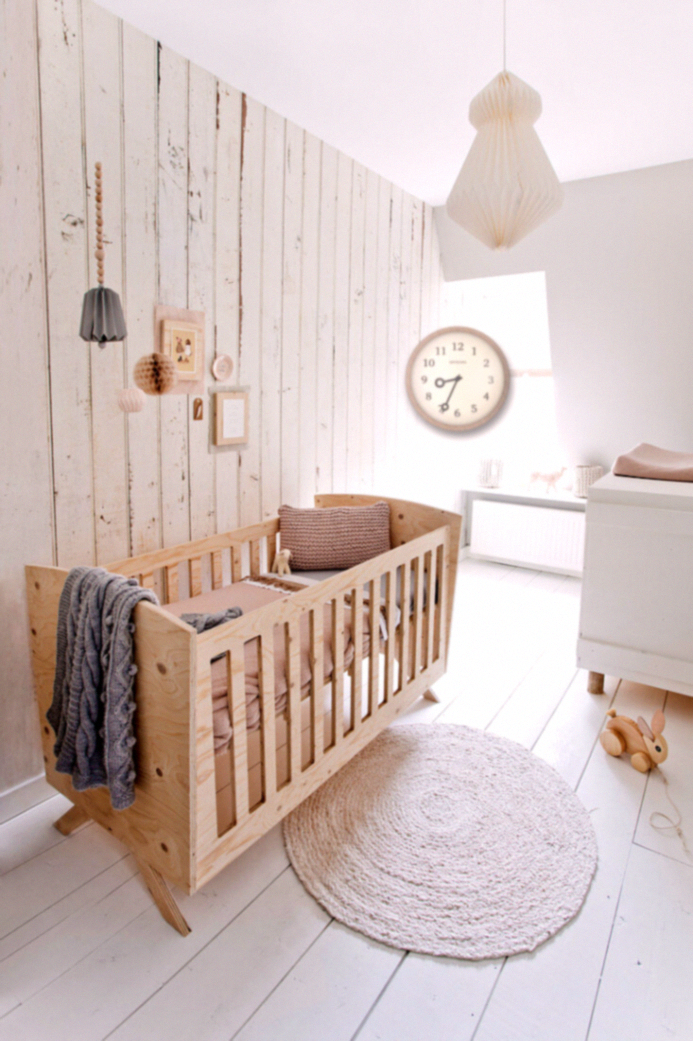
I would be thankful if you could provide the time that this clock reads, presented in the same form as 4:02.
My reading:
8:34
